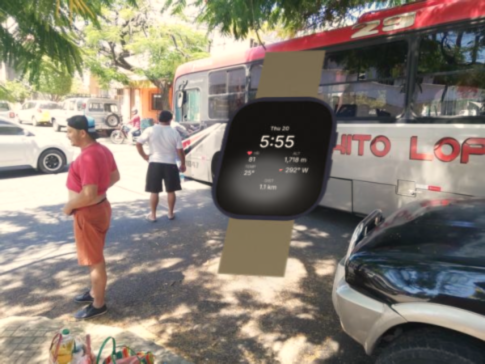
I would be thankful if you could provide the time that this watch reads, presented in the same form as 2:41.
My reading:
5:55
